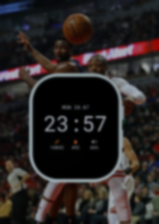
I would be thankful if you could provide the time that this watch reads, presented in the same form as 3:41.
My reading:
23:57
